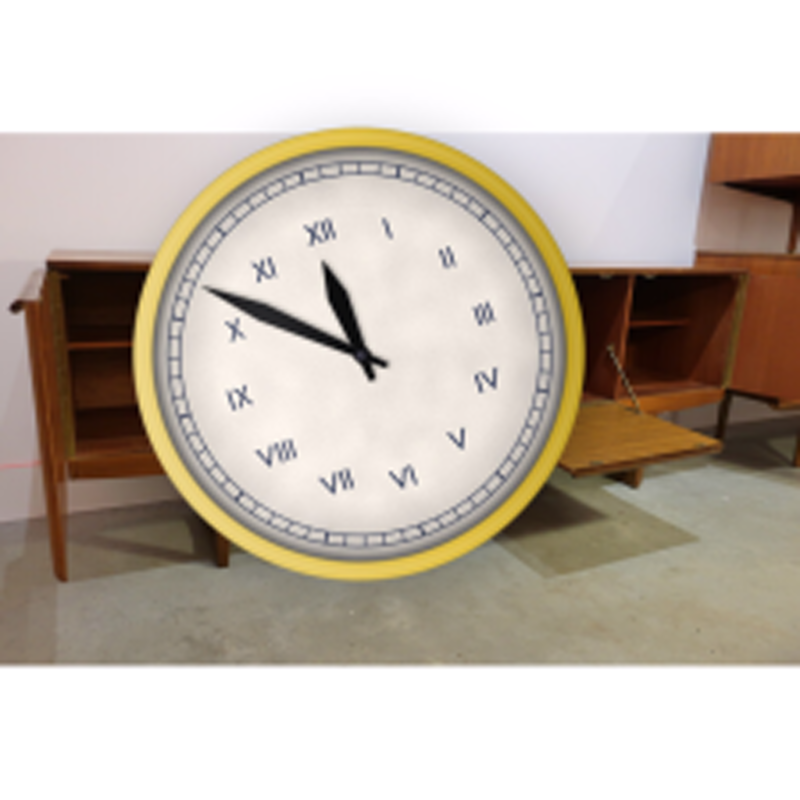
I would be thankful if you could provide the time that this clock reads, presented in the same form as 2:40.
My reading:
11:52
